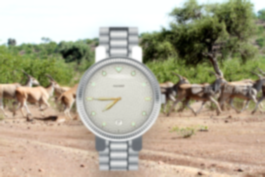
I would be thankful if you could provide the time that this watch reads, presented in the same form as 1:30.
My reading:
7:45
